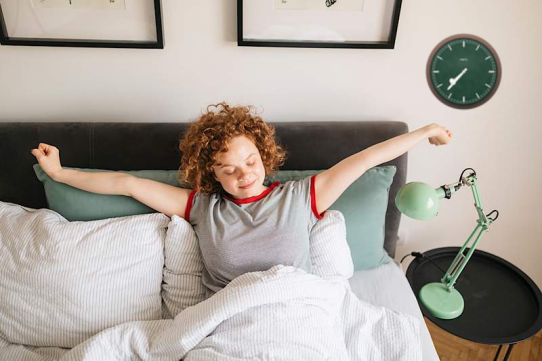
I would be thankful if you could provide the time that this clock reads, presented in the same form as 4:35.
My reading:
7:37
